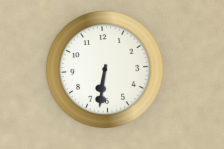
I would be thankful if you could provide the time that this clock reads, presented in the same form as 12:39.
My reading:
6:32
